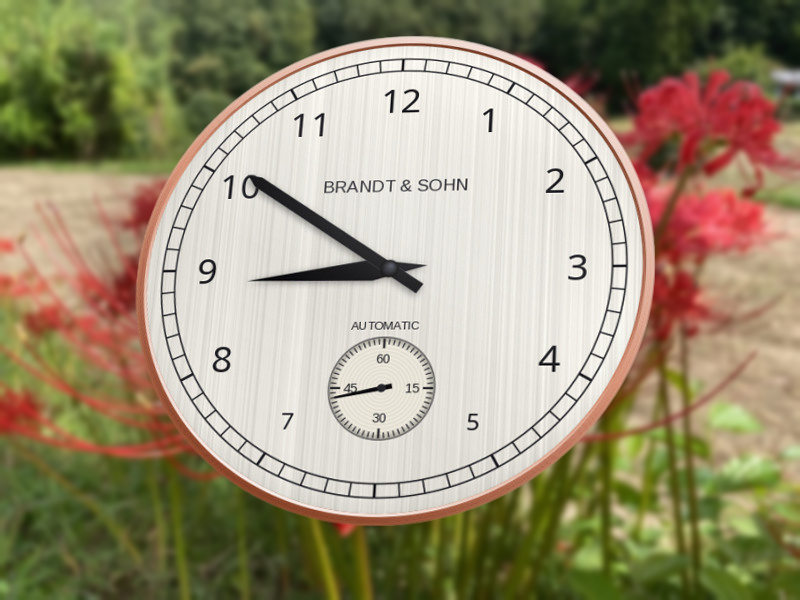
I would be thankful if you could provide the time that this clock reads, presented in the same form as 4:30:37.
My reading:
8:50:43
